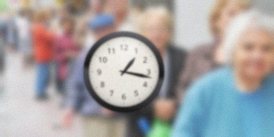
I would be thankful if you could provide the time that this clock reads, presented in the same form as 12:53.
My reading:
1:17
